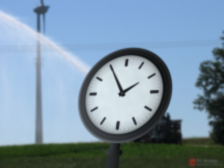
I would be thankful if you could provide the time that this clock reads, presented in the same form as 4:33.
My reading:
1:55
